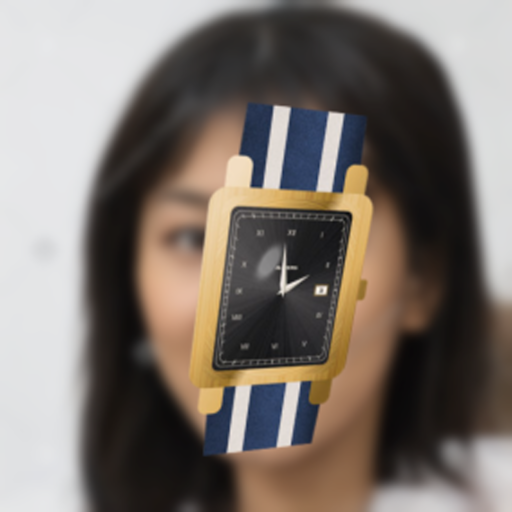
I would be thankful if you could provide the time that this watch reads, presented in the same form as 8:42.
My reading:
1:59
